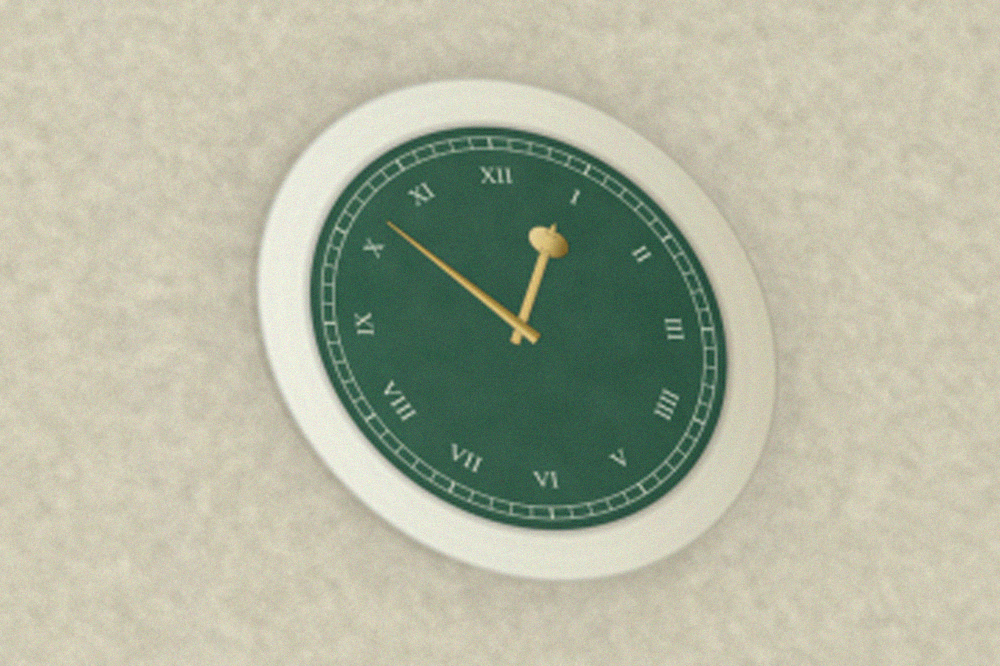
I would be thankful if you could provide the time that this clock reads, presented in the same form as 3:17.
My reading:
12:52
